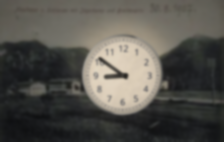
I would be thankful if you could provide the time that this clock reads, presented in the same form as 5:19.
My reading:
8:51
